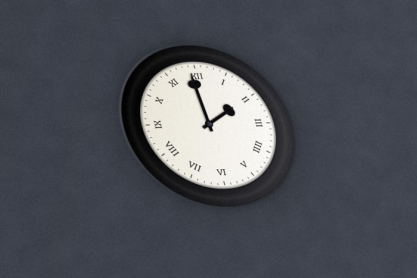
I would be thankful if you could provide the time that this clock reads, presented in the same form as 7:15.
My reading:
1:59
